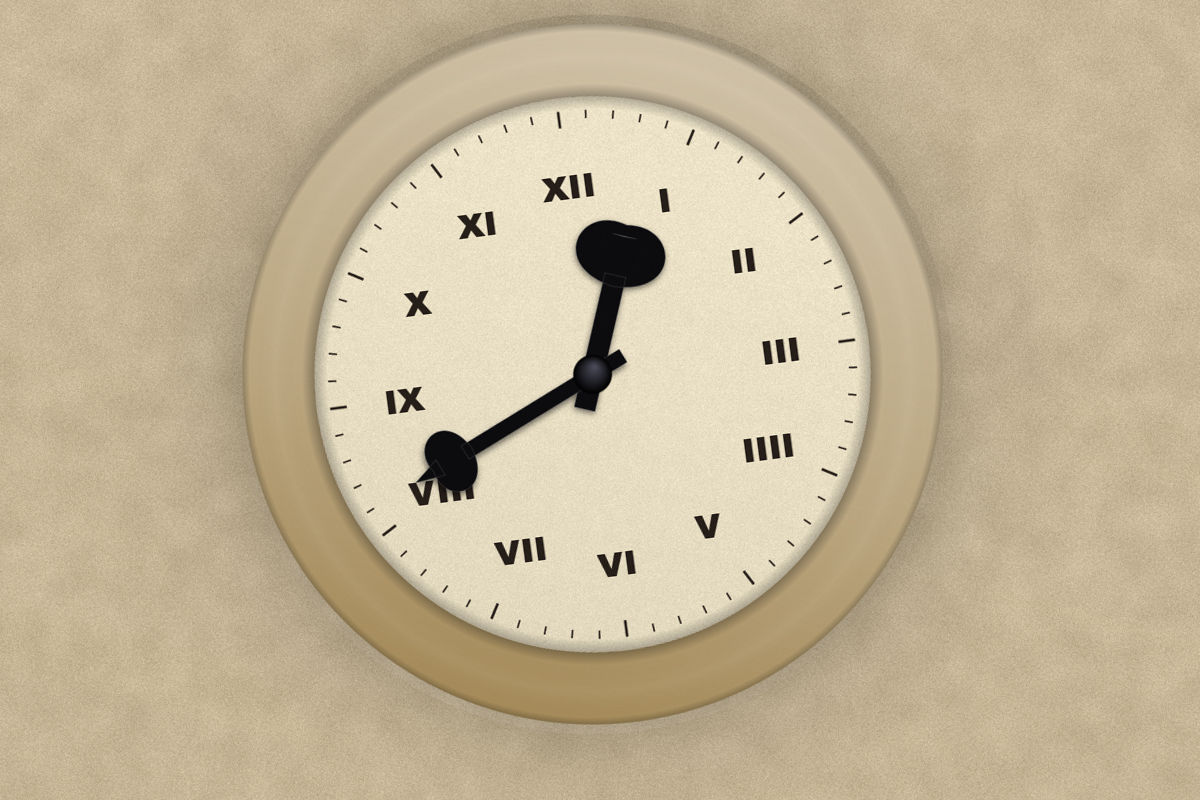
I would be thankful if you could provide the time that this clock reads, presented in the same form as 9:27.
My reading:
12:41
